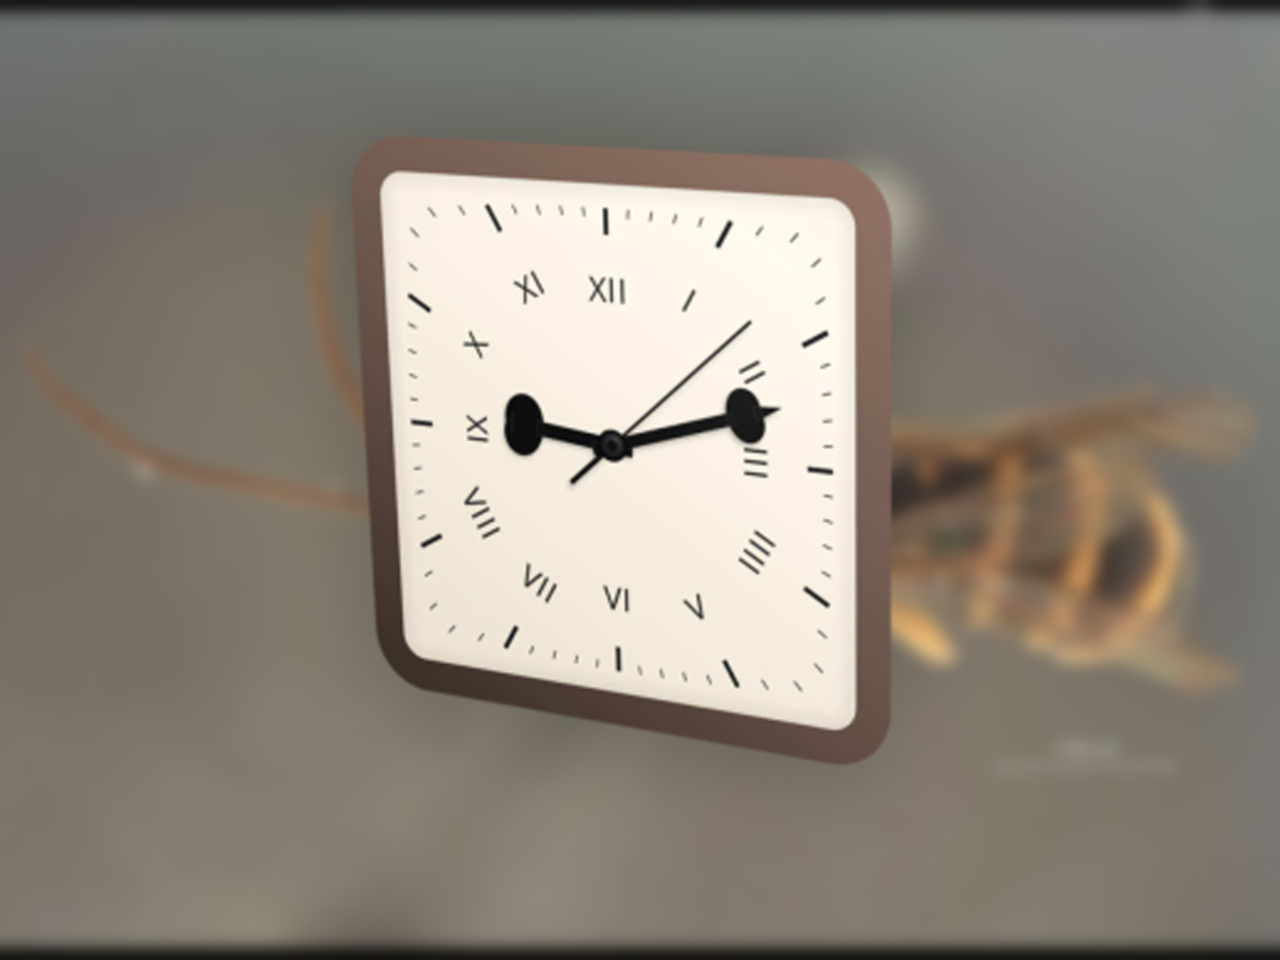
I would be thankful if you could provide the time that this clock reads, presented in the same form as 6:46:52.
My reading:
9:12:08
